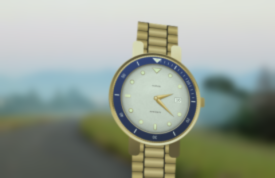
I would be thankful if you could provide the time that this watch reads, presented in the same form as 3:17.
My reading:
2:22
